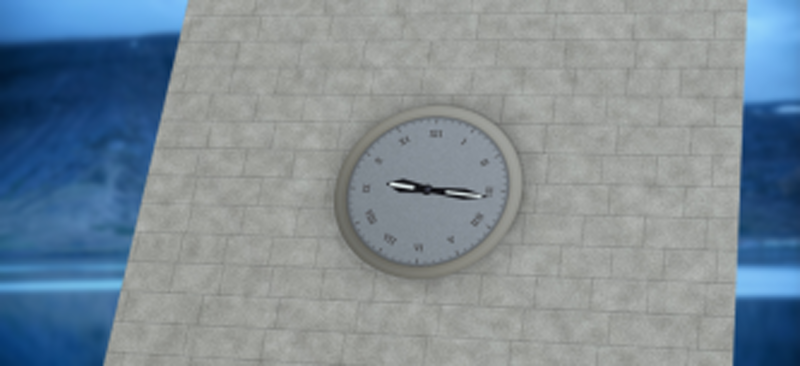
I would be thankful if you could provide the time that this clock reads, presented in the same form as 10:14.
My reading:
9:16
